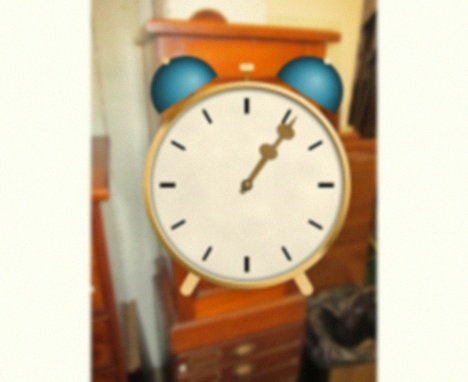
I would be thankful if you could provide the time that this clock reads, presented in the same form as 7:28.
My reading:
1:06
